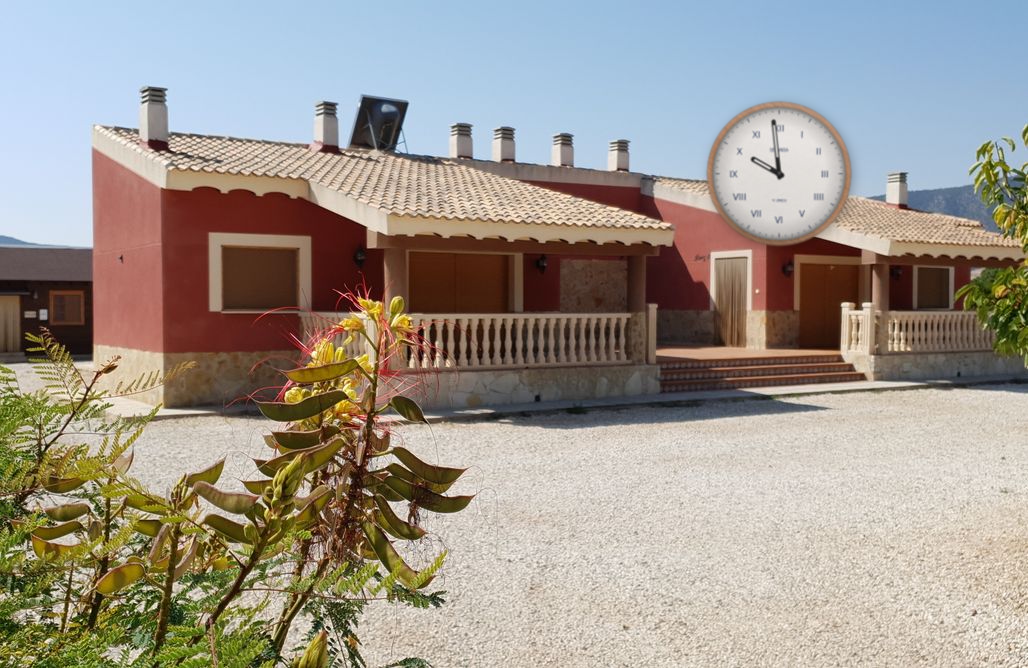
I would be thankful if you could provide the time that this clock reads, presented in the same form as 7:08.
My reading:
9:59
